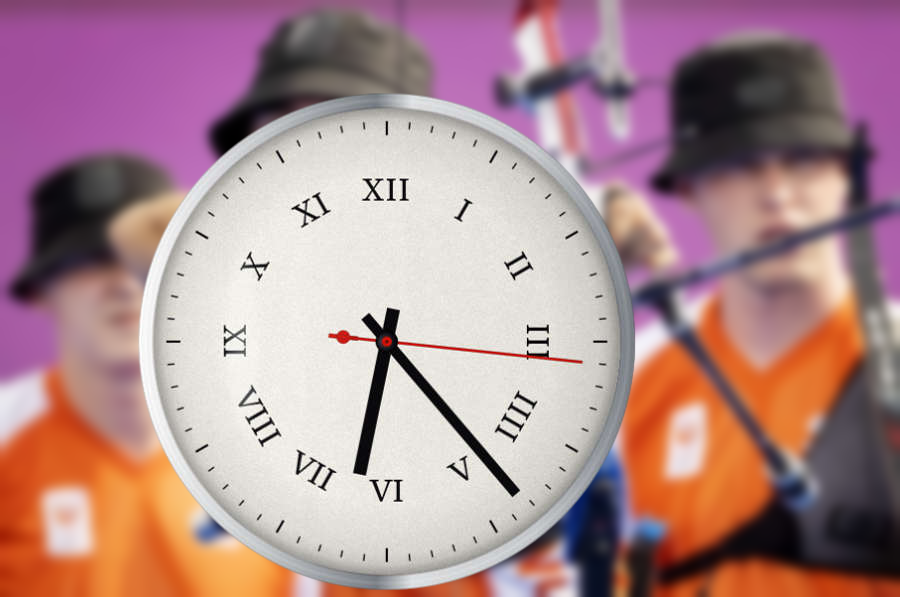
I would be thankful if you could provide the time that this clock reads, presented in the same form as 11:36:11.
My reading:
6:23:16
